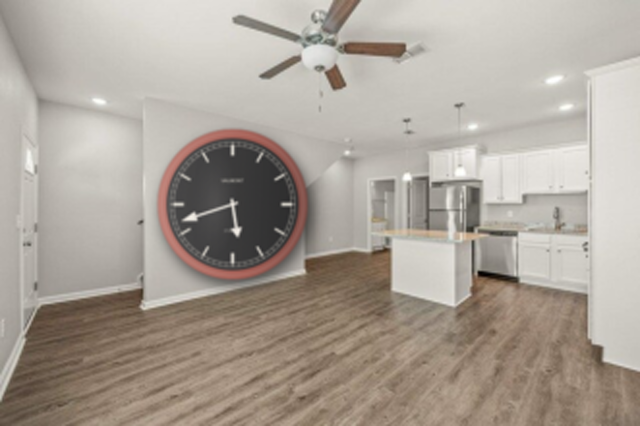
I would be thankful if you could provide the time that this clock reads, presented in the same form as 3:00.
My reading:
5:42
